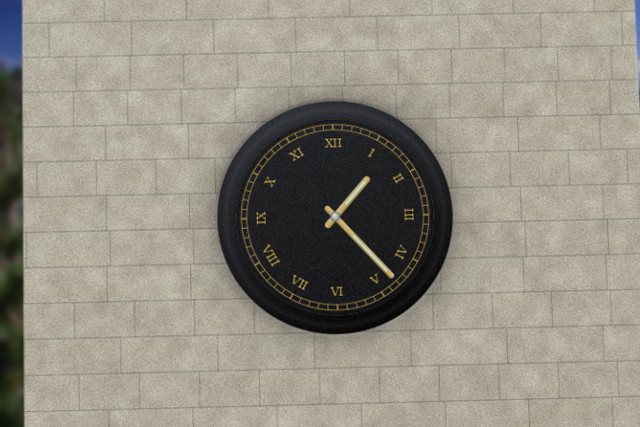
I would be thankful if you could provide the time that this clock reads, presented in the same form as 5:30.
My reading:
1:23
